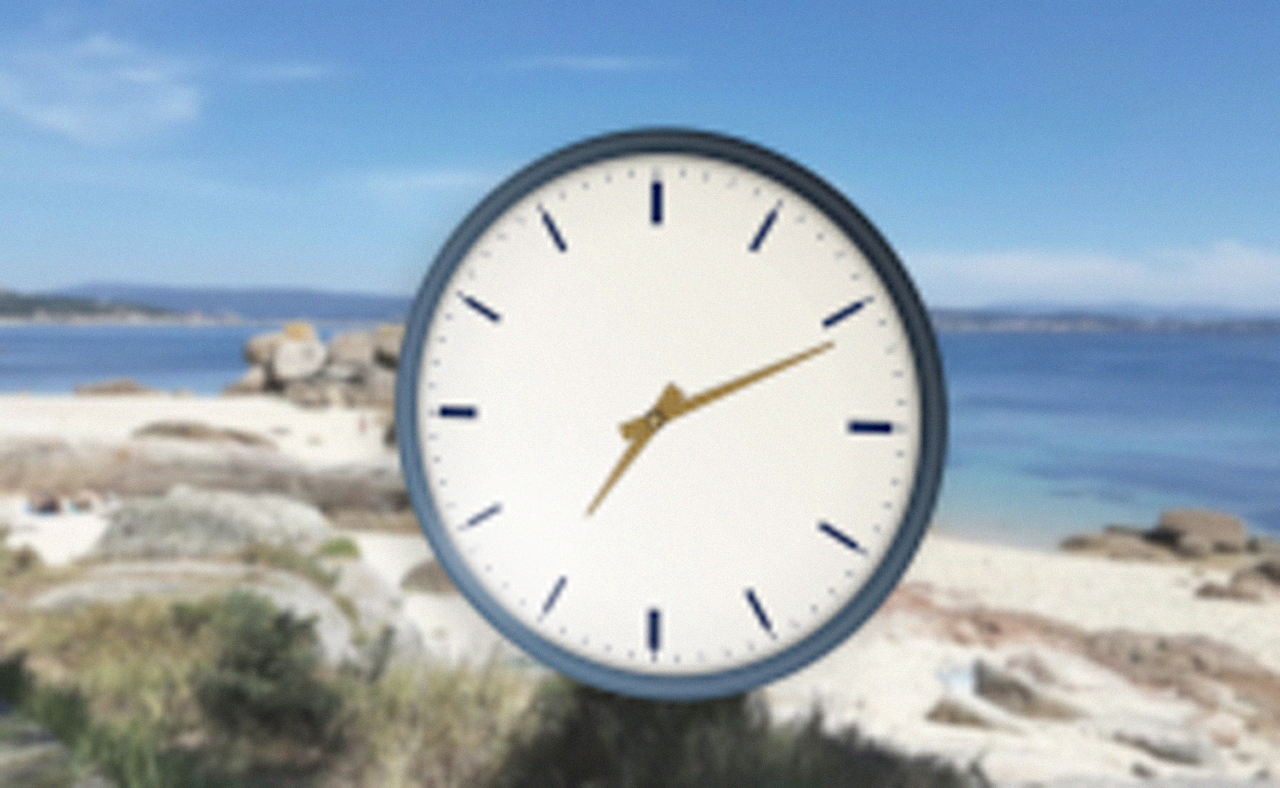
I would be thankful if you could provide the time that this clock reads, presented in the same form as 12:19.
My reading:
7:11
